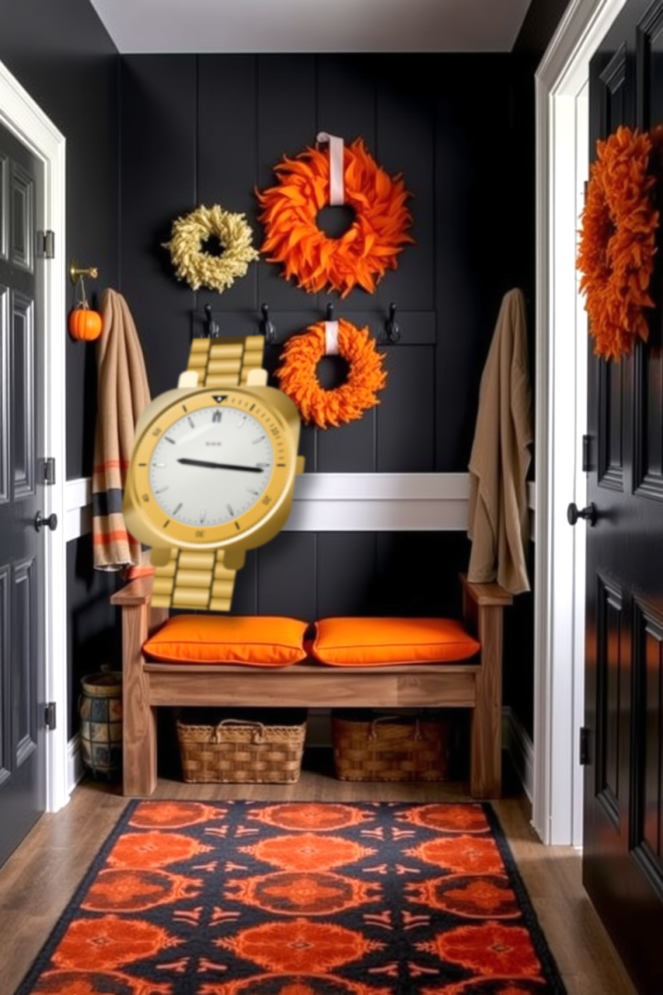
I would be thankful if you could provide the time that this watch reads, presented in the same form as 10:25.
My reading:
9:16
